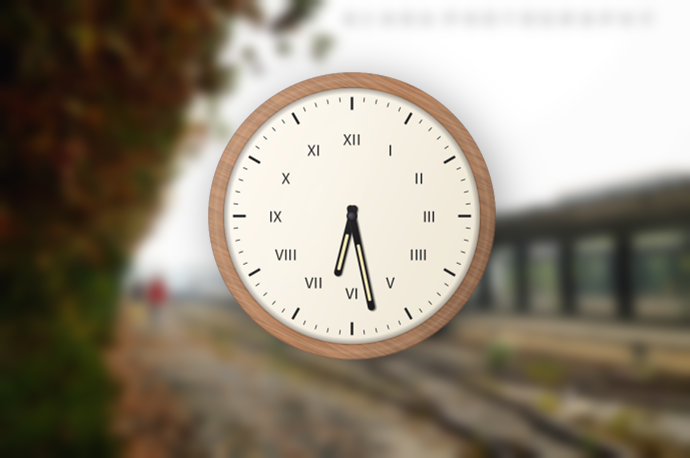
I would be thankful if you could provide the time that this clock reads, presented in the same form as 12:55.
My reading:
6:28
